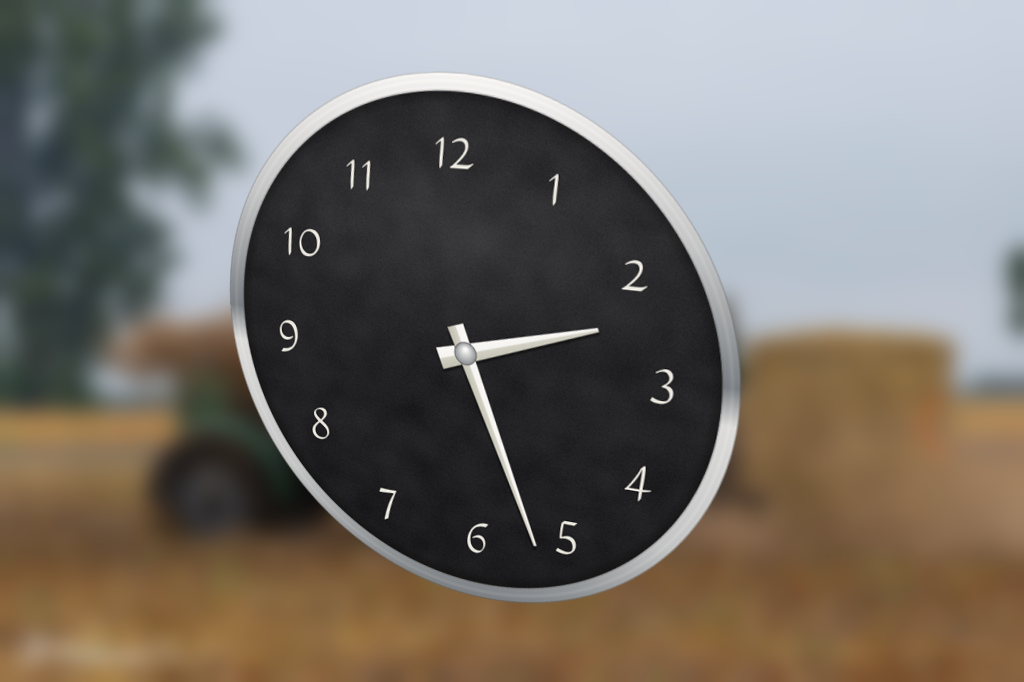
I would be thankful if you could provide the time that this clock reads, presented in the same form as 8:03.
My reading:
2:27
